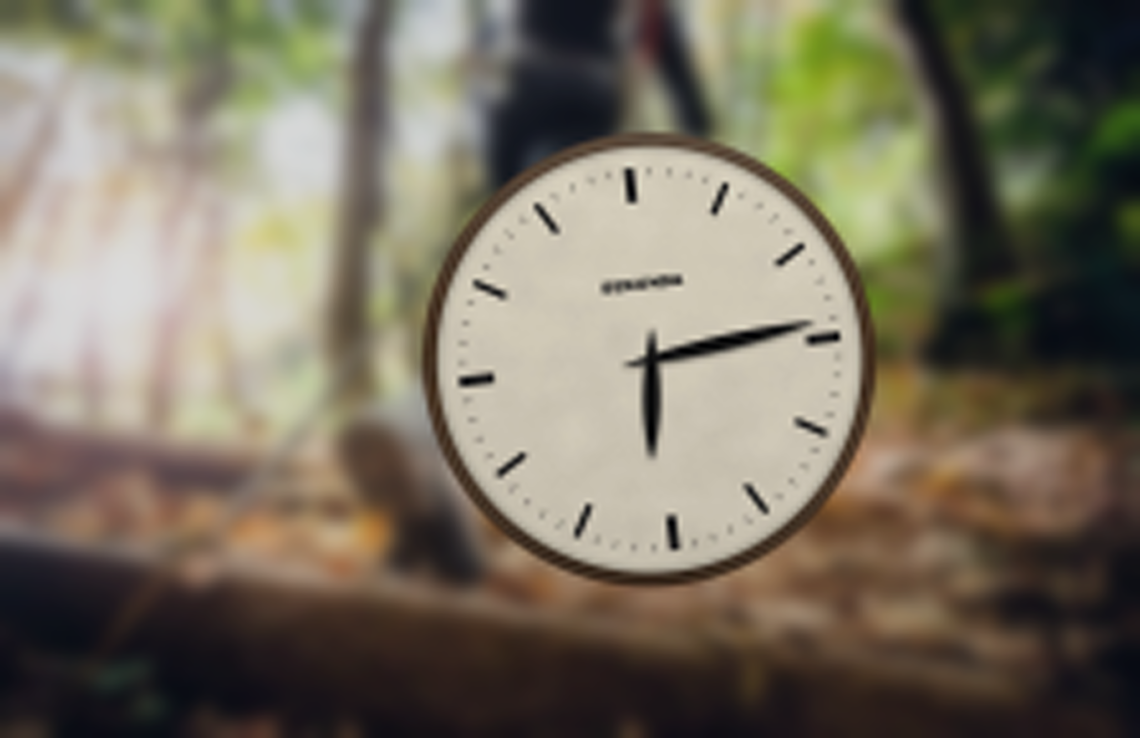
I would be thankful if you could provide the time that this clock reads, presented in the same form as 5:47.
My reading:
6:14
